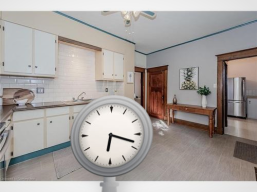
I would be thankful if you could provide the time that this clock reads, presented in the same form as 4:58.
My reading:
6:18
